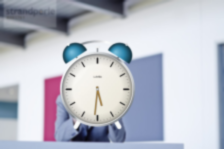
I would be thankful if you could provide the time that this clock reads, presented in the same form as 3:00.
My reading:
5:31
